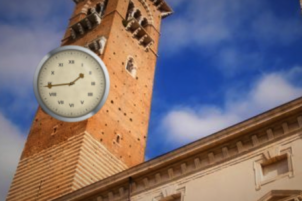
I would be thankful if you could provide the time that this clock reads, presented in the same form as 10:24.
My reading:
1:44
